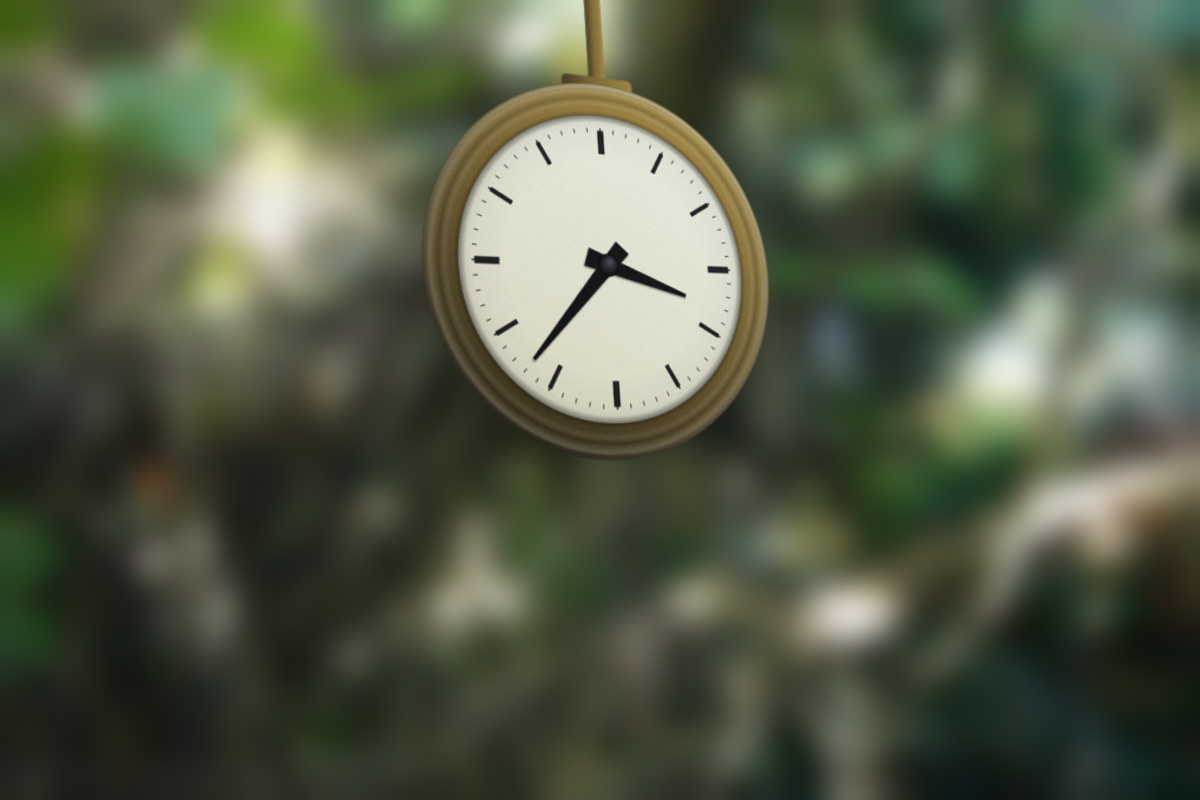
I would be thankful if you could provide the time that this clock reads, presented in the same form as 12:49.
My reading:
3:37
